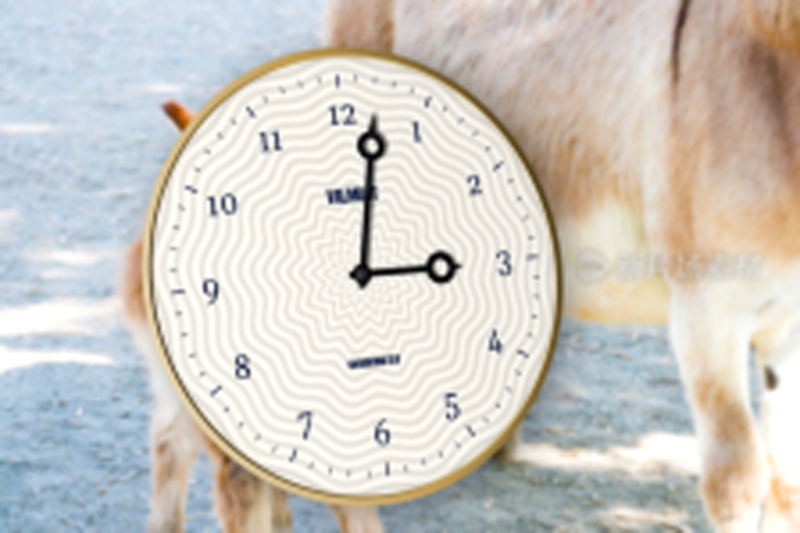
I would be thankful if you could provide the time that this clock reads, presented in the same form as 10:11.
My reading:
3:02
